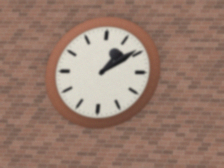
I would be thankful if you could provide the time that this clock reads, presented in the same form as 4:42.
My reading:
1:09
